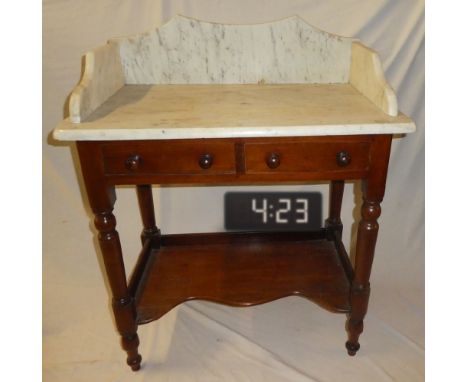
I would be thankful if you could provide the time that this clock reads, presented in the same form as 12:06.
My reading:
4:23
